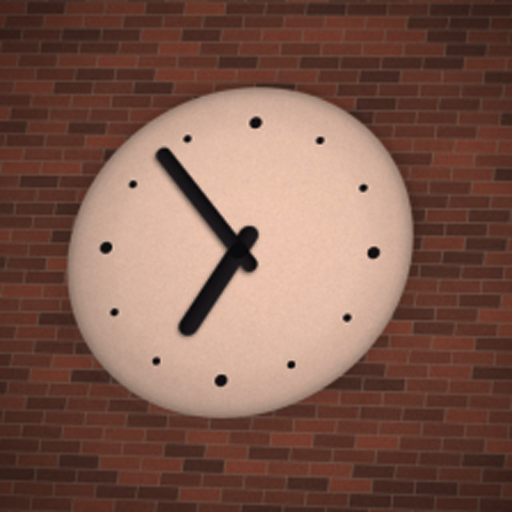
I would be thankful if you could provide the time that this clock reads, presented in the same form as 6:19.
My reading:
6:53
